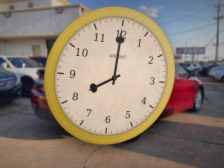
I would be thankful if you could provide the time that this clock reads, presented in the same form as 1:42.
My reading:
8:00
